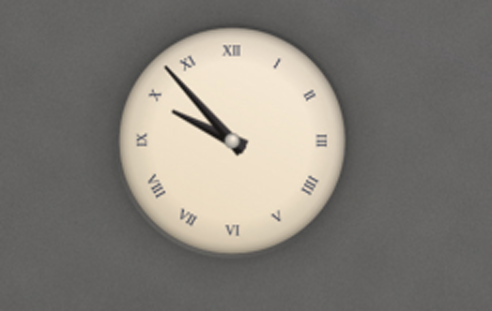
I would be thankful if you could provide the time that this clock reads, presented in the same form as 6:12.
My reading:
9:53
